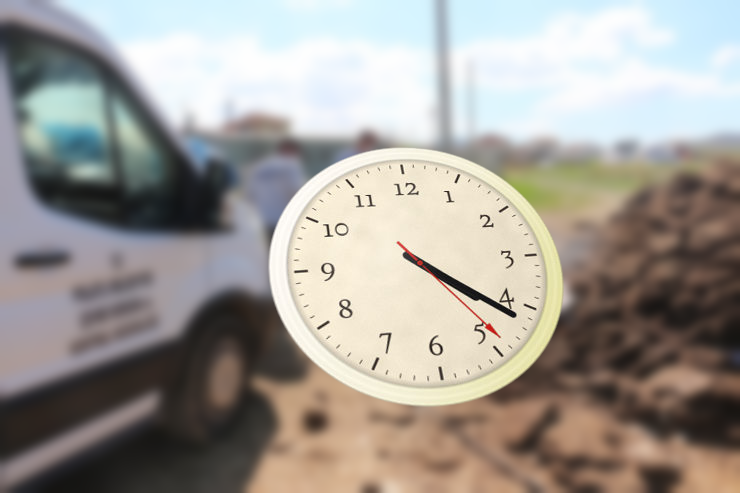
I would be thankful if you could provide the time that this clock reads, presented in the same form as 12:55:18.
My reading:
4:21:24
